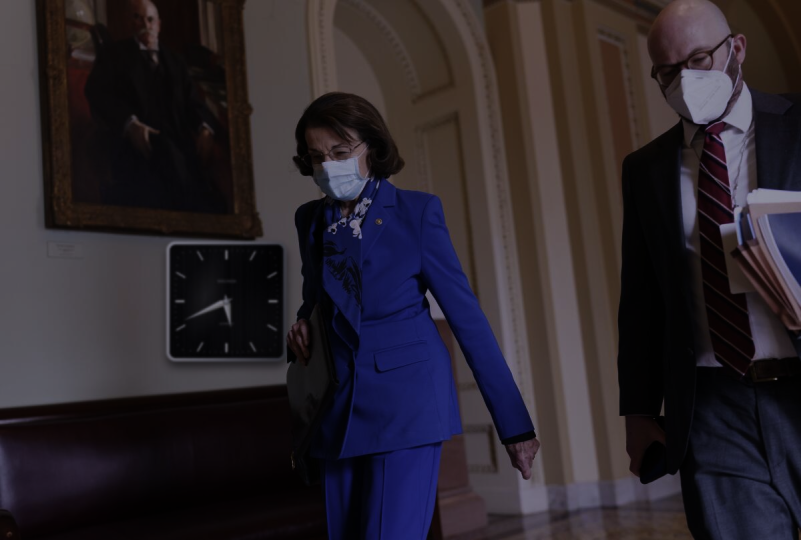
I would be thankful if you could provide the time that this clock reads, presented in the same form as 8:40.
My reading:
5:41
